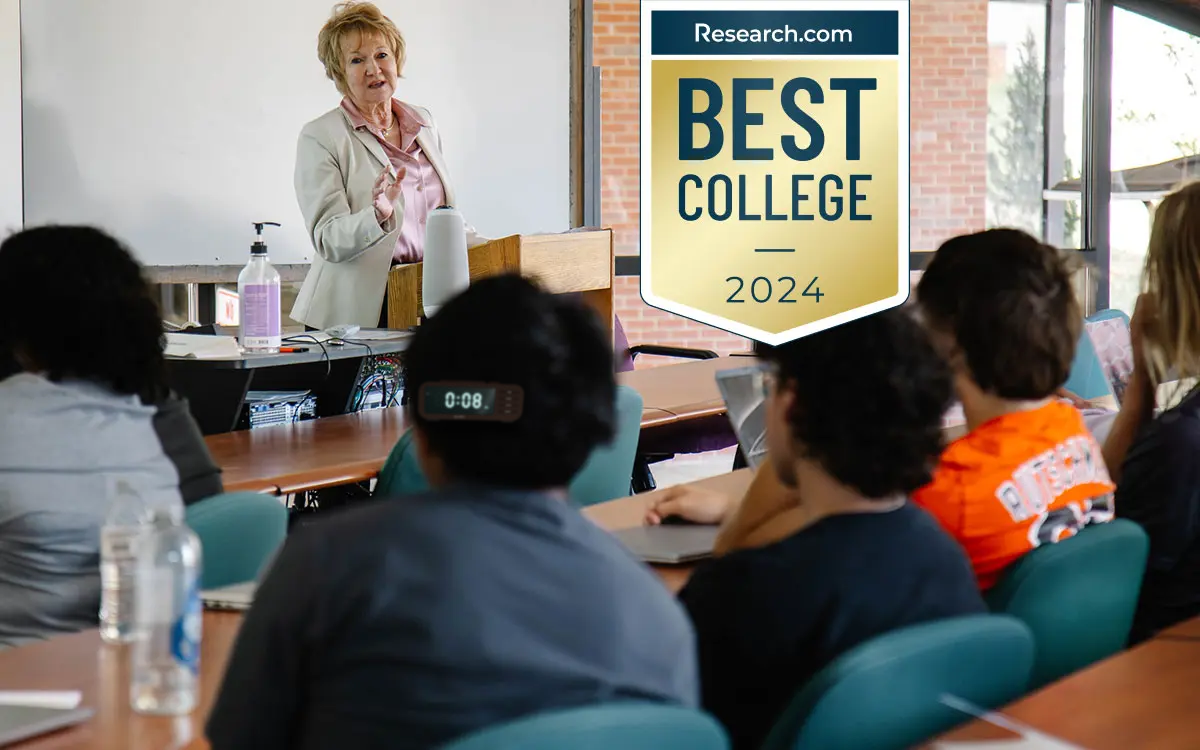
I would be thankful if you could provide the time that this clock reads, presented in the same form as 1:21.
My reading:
0:08
